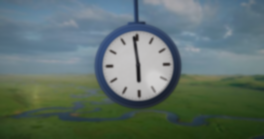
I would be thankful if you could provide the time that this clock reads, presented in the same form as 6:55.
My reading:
5:59
